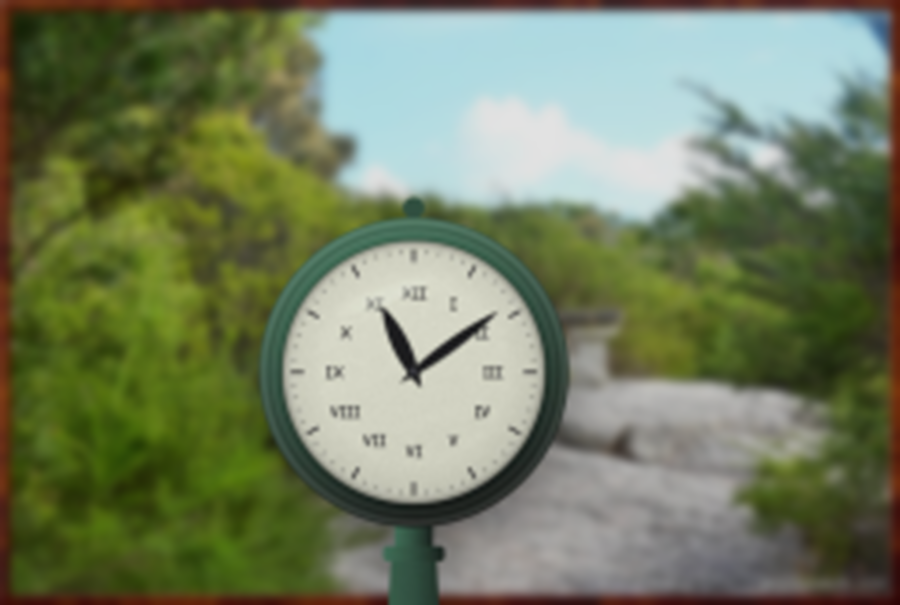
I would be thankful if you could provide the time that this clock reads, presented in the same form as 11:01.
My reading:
11:09
